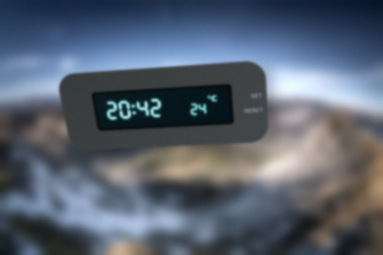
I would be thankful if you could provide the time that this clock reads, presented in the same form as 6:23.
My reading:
20:42
